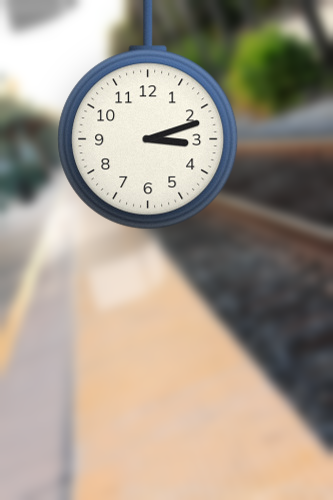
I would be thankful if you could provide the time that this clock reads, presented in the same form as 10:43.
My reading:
3:12
